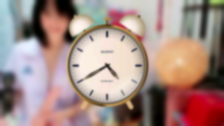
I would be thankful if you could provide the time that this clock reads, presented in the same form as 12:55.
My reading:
4:40
